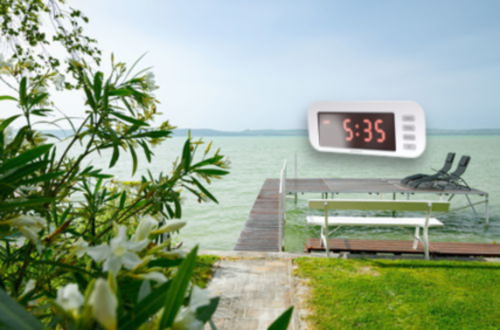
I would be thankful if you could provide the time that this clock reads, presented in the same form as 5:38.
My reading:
5:35
